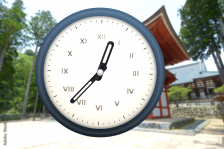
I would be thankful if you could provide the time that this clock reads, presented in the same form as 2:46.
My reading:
12:37
